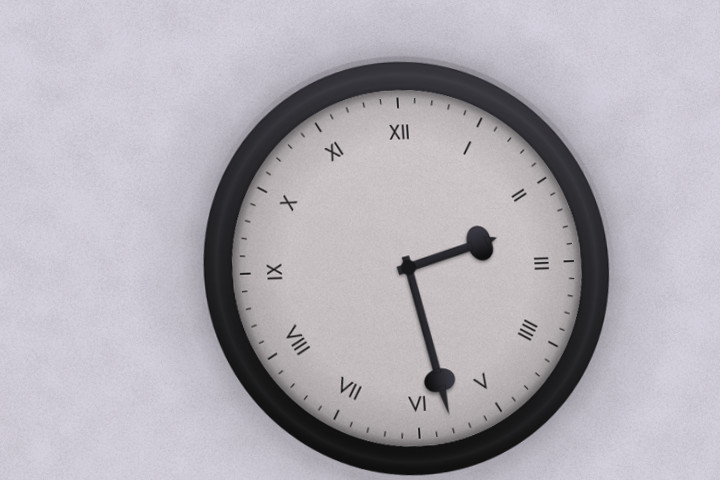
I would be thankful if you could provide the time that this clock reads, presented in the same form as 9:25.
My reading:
2:28
